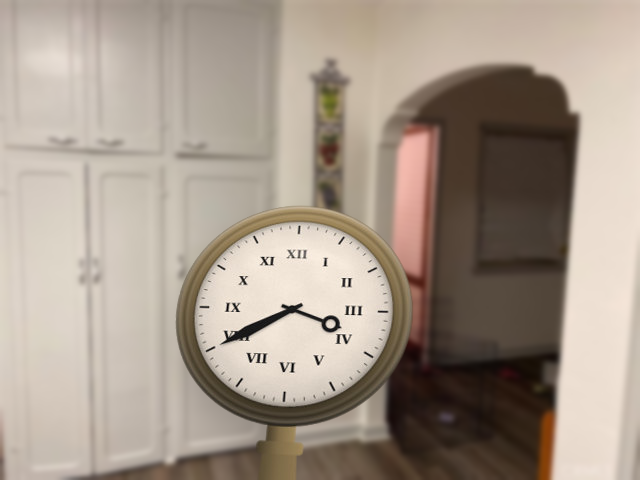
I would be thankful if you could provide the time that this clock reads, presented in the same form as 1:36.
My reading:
3:40
